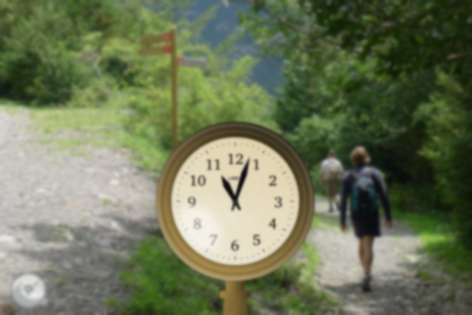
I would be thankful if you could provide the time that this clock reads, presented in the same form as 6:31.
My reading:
11:03
